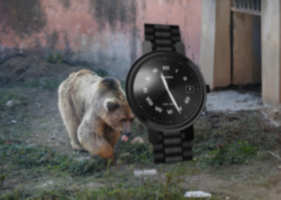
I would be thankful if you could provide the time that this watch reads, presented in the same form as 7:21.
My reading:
11:26
